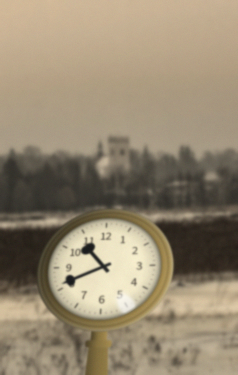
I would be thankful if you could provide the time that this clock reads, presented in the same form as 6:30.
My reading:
10:41
